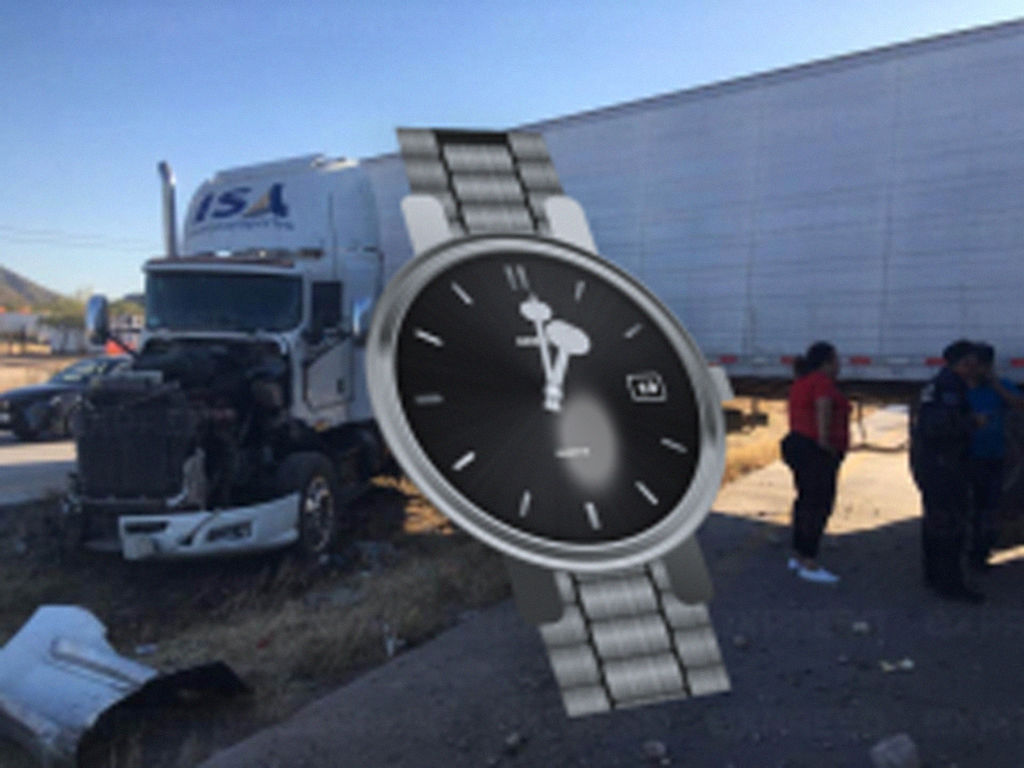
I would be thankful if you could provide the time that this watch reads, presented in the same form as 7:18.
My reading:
1:01
